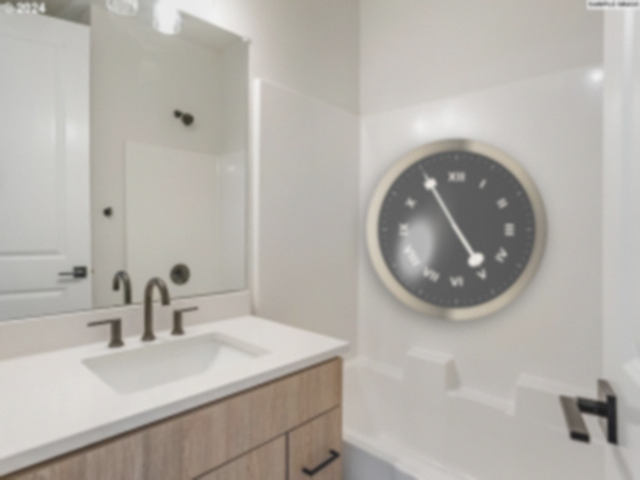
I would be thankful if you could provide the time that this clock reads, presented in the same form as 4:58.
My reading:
4:55
